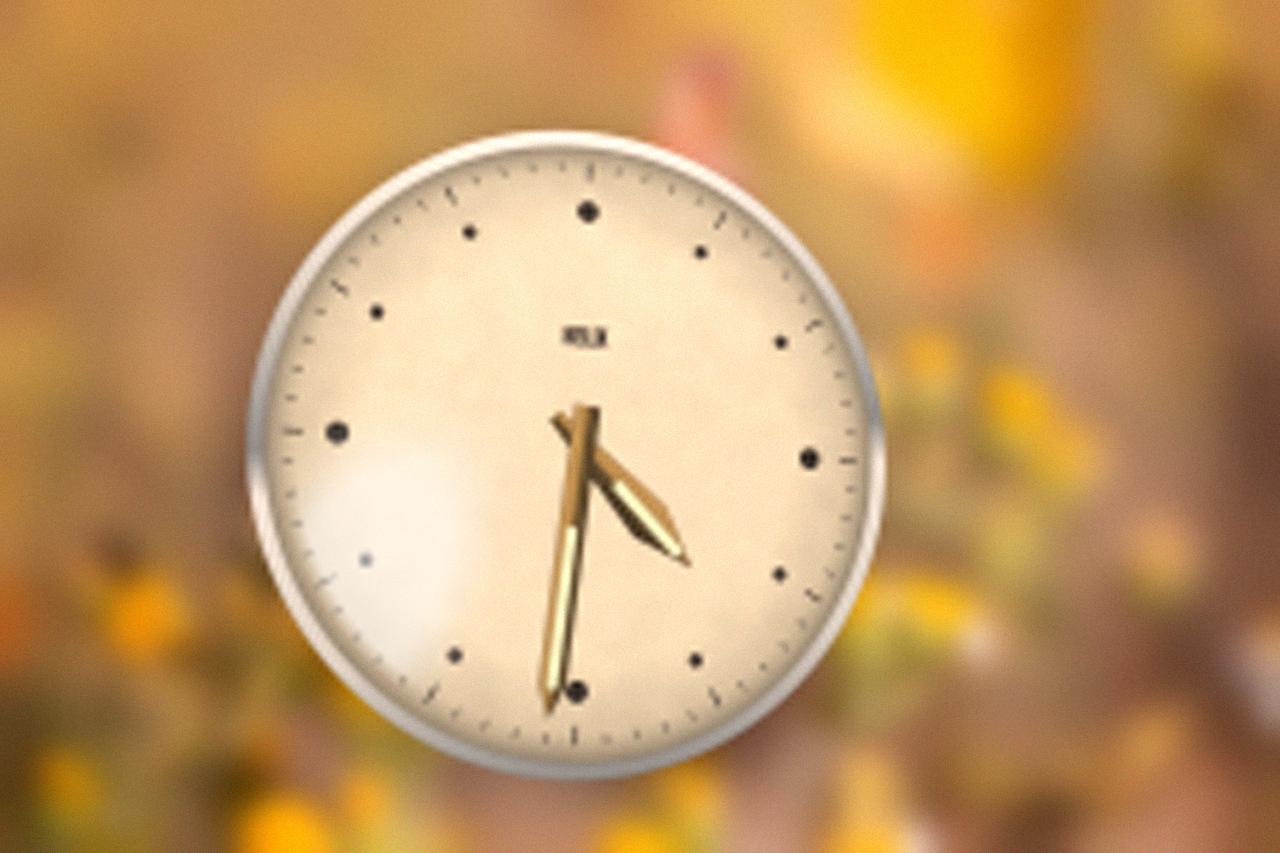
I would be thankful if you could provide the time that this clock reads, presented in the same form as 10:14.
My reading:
4:31
